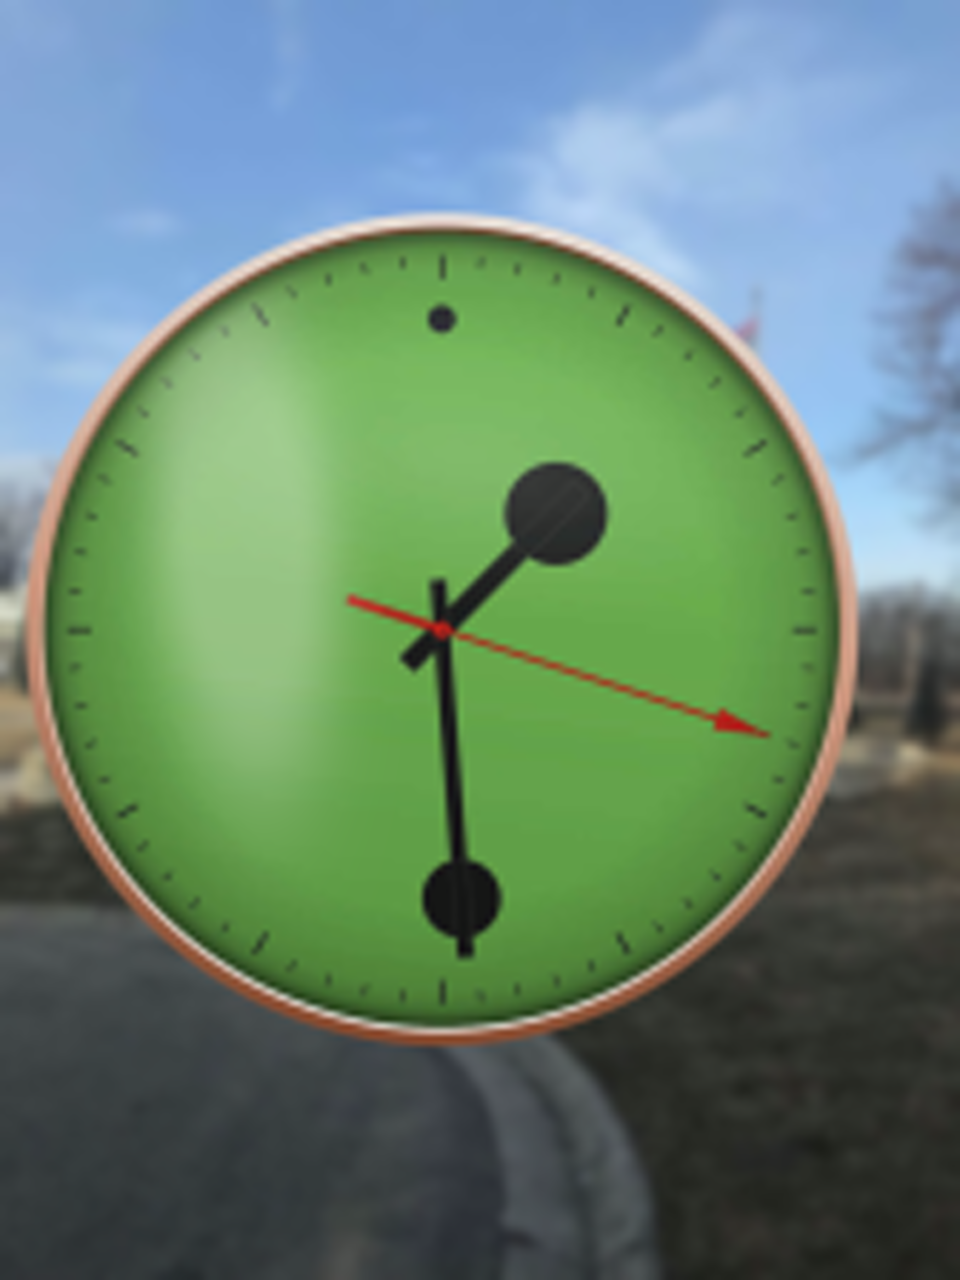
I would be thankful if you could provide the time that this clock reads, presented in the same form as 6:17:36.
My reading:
1:29:18
